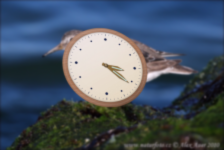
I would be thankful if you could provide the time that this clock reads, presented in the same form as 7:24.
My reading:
3:21
